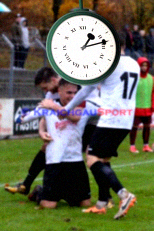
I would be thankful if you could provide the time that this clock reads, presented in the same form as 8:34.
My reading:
1:13
